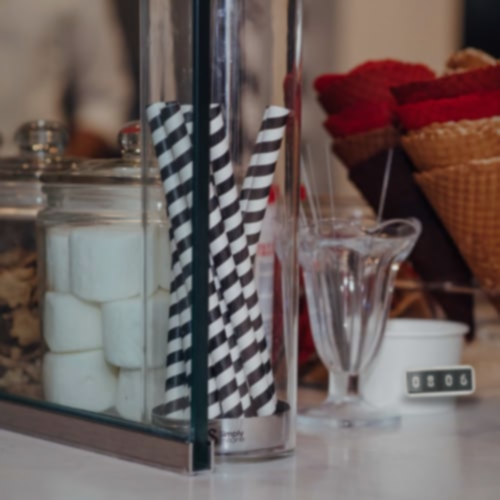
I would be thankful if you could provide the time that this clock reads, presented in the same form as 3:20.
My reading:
8:06
